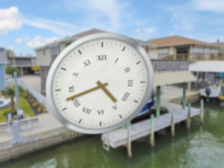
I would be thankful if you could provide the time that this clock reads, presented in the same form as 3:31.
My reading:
4:42
